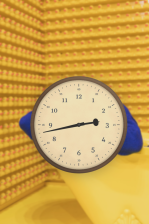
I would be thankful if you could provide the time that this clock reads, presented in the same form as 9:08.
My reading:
2:43
